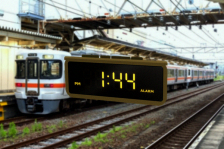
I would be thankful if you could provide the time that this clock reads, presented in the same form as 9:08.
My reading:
1:44
